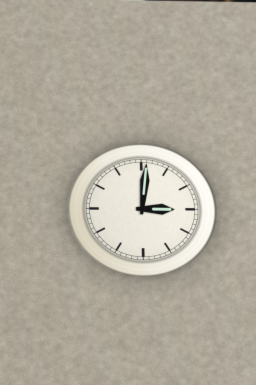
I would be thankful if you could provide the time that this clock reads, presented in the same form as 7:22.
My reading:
3:01
